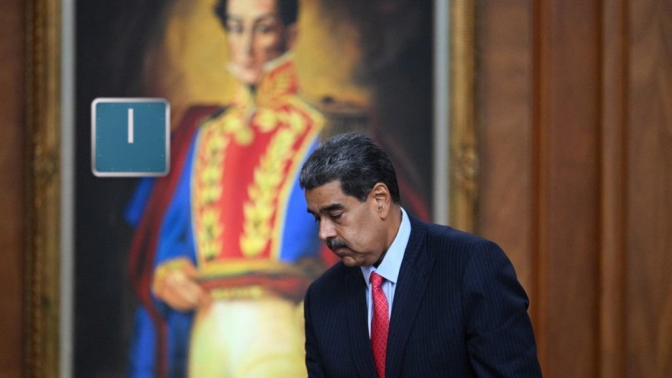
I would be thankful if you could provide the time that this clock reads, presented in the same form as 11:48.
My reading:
12:00
